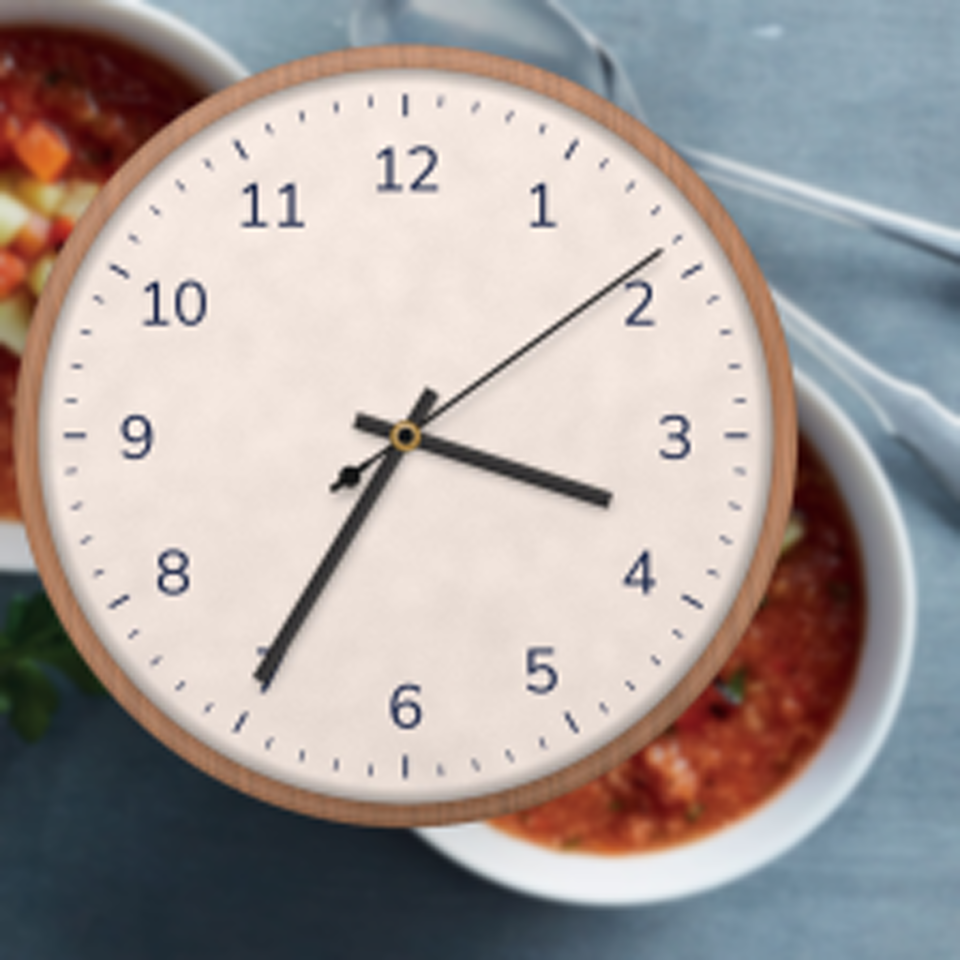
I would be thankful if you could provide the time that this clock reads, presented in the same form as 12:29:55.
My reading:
3:35:09
